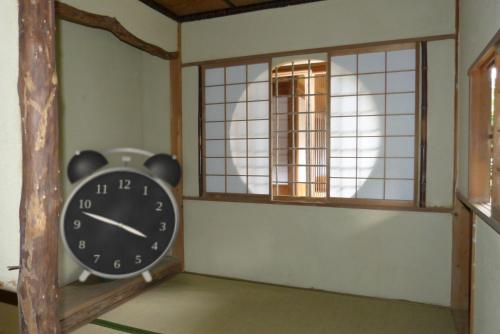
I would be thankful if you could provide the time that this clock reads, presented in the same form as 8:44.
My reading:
3:48
